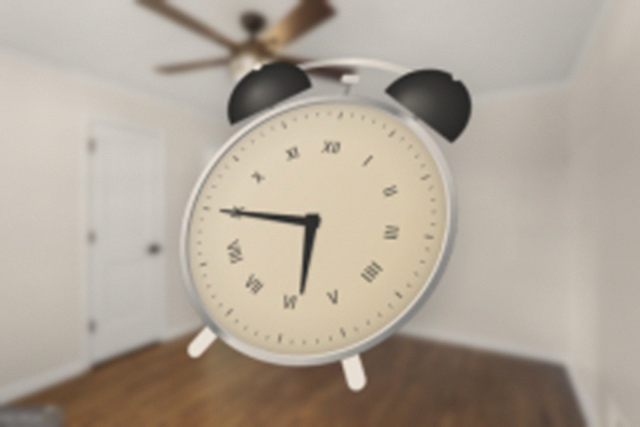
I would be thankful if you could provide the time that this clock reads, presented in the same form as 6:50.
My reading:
5:45
